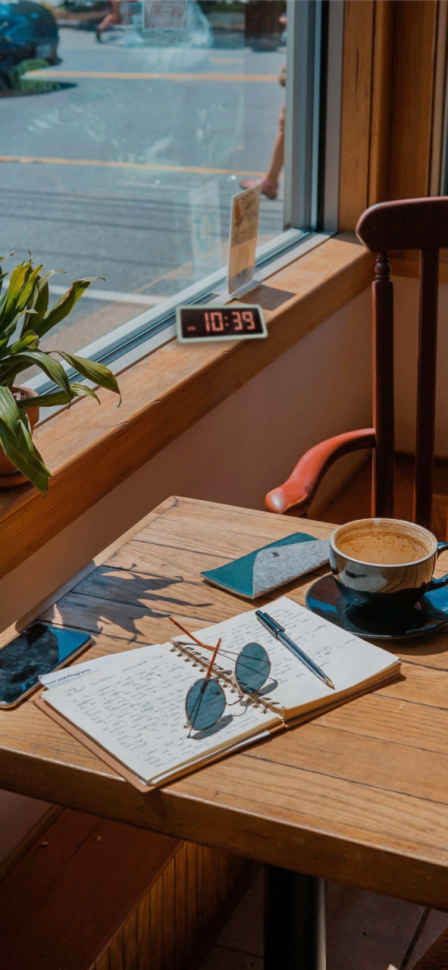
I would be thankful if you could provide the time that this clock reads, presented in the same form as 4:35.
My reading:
10:39
